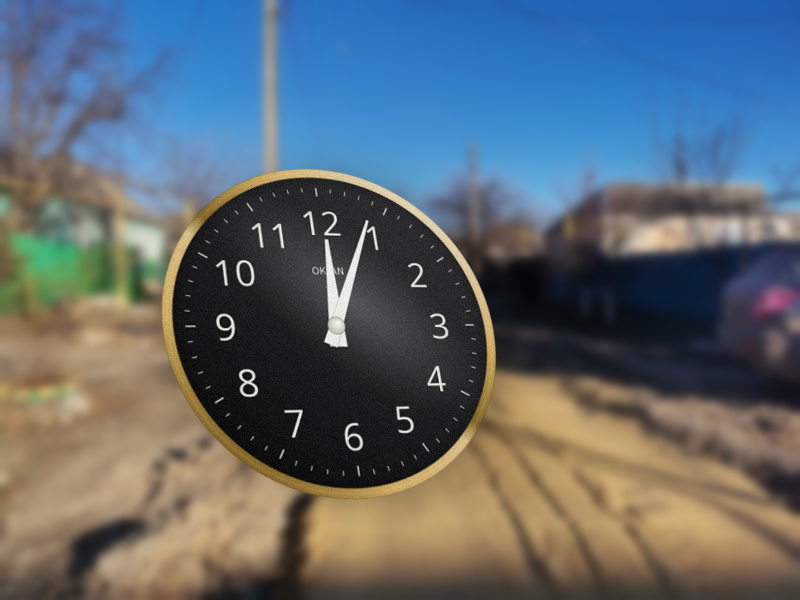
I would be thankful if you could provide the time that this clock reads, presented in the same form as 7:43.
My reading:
12:04
